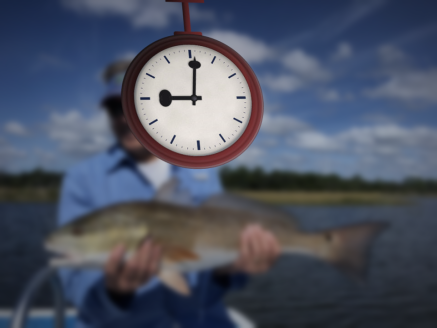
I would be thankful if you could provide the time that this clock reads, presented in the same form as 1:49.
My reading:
9:01
